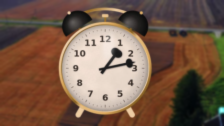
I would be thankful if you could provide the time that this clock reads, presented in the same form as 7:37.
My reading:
1:13
